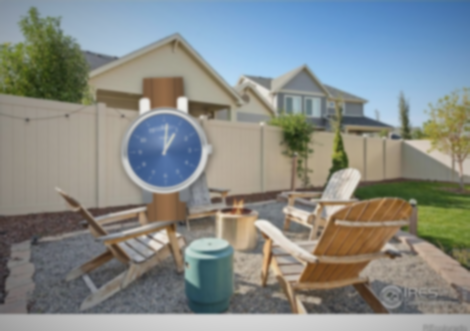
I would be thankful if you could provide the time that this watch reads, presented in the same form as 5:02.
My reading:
1:01
